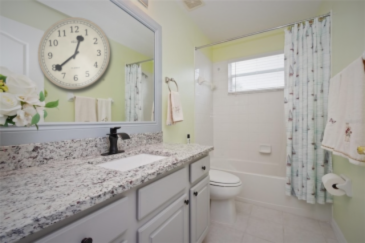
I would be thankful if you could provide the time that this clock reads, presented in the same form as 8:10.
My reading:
12:39
